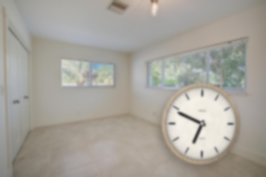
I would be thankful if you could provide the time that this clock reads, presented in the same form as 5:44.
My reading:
6:49
